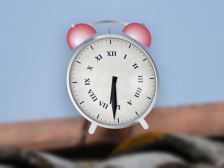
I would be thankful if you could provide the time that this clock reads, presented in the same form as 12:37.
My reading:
6:31
